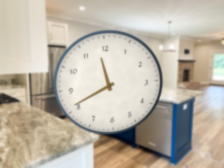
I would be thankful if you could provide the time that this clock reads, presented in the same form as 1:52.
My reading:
11:41
